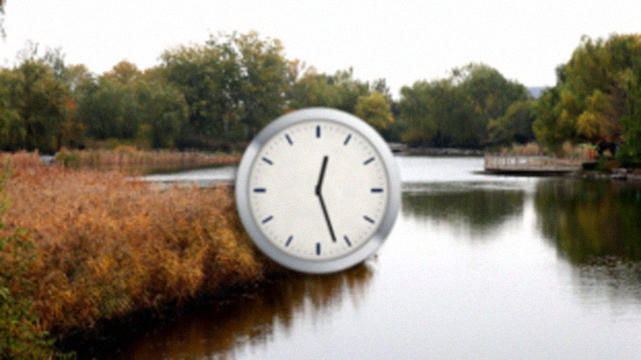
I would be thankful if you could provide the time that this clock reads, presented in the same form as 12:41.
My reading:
12:27
